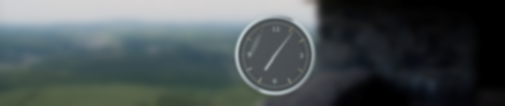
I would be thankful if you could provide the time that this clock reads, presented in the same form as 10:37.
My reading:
7:06
